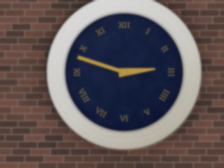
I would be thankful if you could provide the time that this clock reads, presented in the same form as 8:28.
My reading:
2:48
